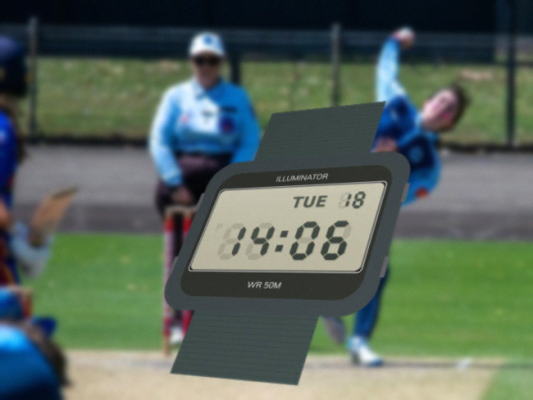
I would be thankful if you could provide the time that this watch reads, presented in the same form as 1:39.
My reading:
14:06
